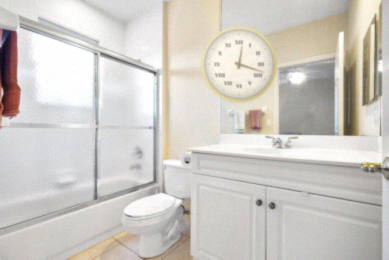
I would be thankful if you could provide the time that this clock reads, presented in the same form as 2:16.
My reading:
12:18
